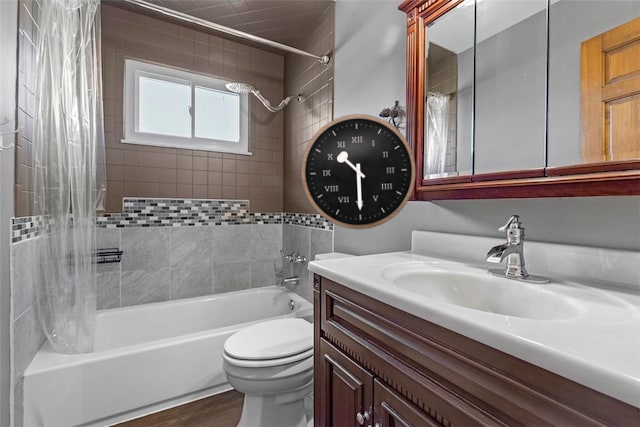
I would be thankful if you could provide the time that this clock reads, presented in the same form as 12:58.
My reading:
10:30
